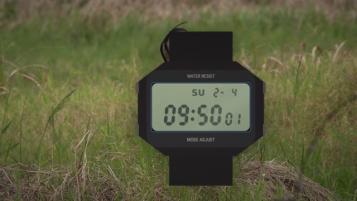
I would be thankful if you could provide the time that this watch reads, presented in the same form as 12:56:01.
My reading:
9:50:01
